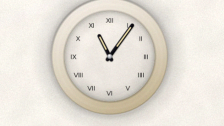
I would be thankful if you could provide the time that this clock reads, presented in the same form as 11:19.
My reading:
11:06
